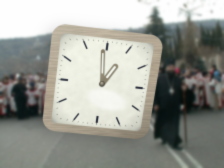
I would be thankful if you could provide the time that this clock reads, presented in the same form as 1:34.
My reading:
12:59
